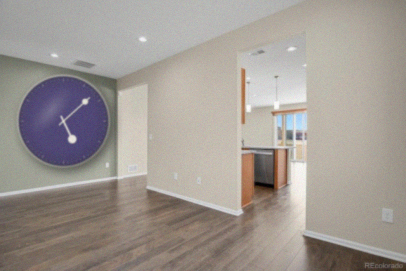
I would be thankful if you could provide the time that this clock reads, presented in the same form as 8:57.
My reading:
5:08
